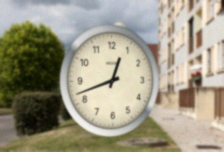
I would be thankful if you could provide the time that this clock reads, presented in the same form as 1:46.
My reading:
12:42
